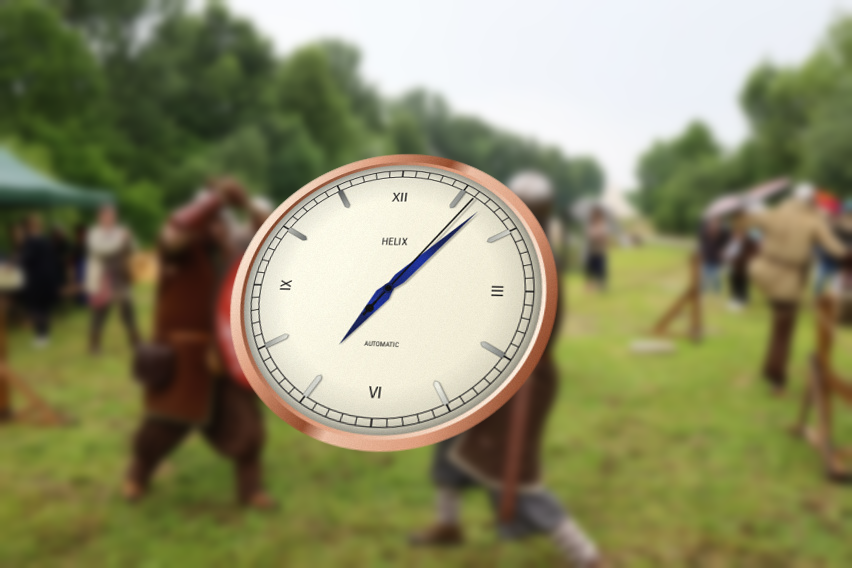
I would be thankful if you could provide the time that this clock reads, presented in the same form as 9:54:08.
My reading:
7:07:06
